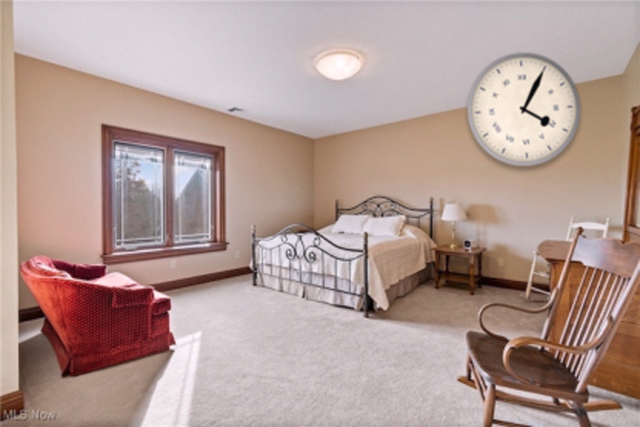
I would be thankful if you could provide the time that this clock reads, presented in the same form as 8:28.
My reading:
4:05
